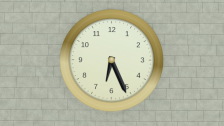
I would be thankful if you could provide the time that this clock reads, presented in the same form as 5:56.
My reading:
6:26
